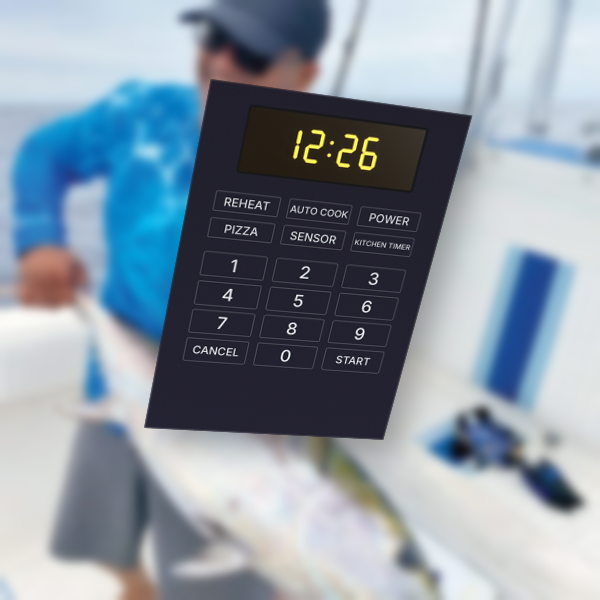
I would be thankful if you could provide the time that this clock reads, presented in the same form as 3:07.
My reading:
12:26
